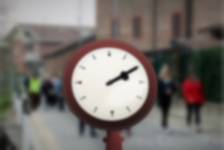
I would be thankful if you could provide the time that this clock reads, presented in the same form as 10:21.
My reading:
2:10
